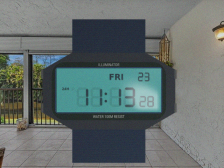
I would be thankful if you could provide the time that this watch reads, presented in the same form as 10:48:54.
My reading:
11:13:28
